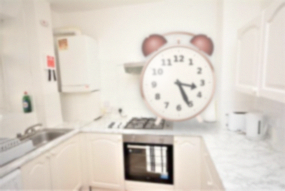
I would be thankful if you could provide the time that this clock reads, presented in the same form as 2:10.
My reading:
3:26
